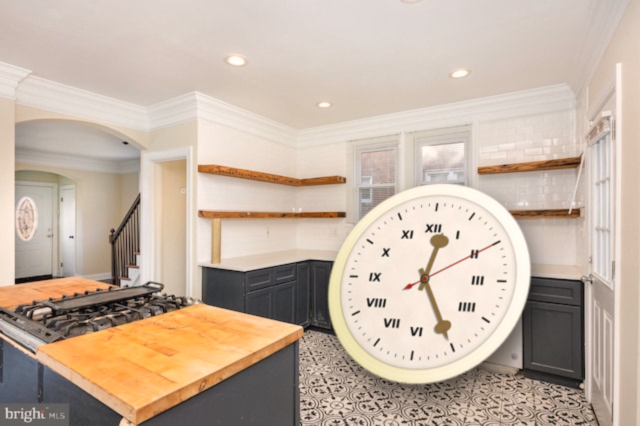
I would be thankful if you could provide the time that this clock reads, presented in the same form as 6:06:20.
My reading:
12:25:10
